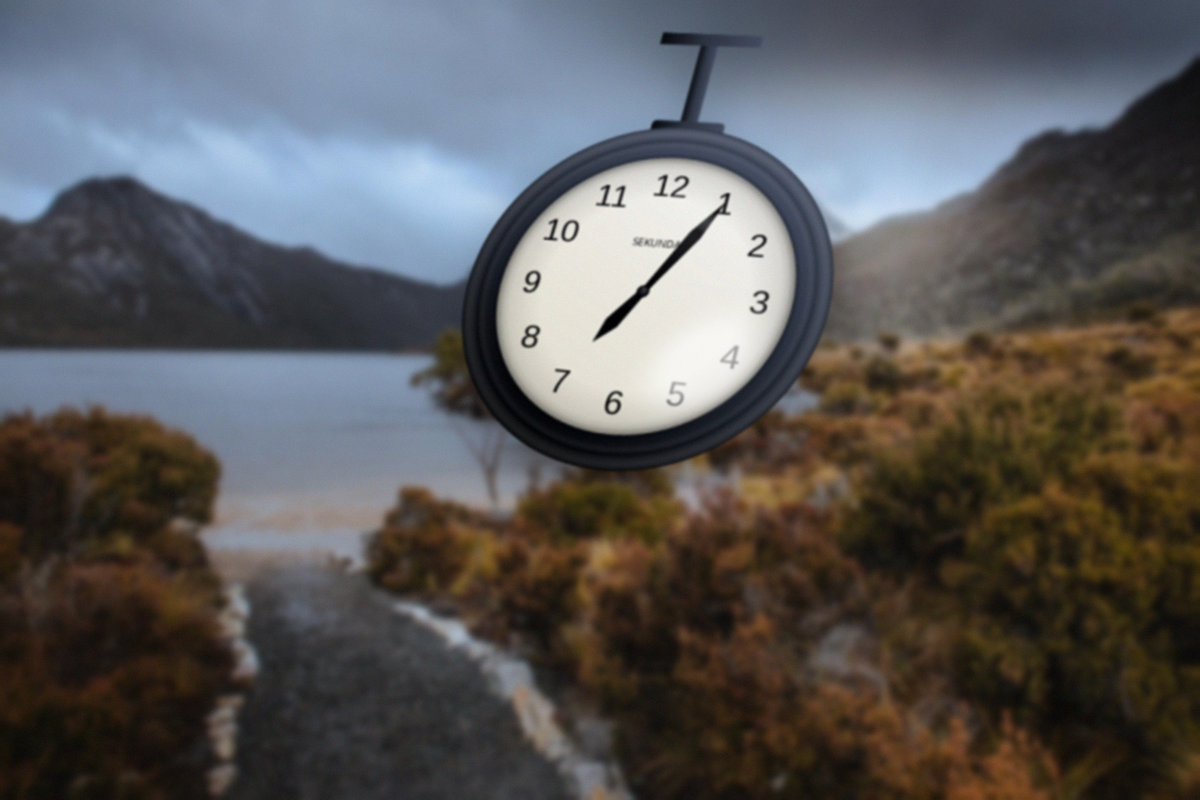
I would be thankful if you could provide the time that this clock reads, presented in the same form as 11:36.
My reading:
7:05
